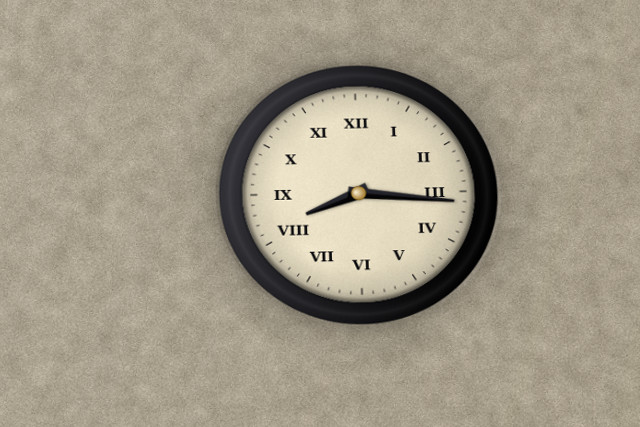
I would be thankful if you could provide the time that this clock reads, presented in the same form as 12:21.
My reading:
8:16
